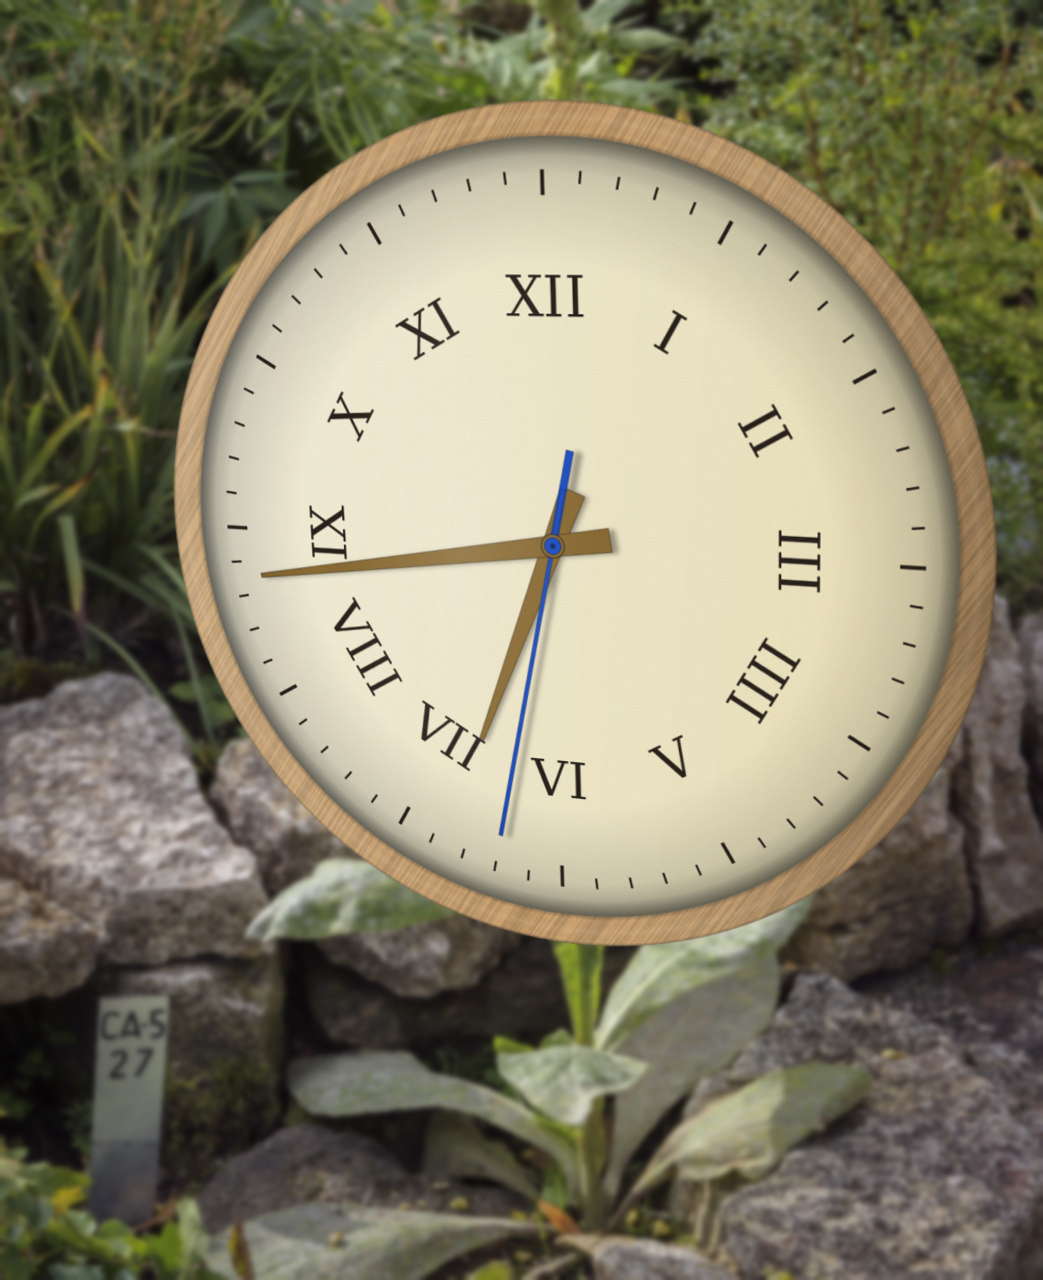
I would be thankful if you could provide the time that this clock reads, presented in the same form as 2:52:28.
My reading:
6:43:32
